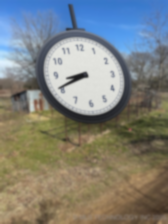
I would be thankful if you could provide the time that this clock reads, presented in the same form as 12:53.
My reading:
8:41
